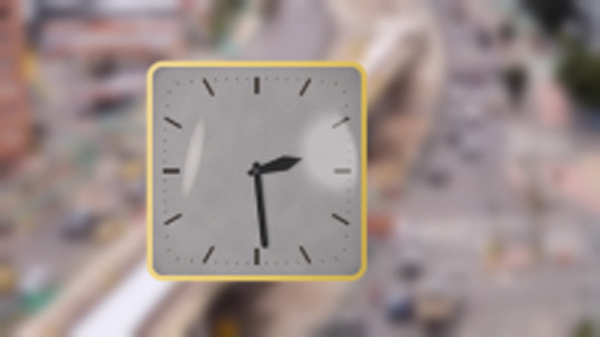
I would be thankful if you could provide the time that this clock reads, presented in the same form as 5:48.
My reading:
2:29
